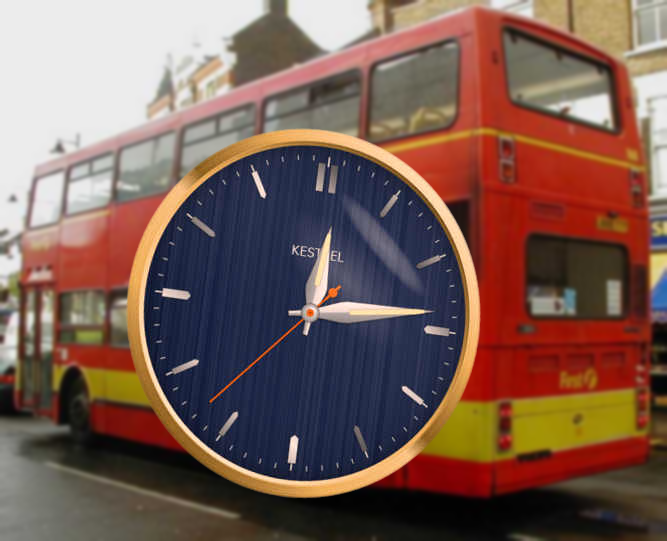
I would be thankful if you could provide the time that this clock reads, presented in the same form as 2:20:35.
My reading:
12:13:37
